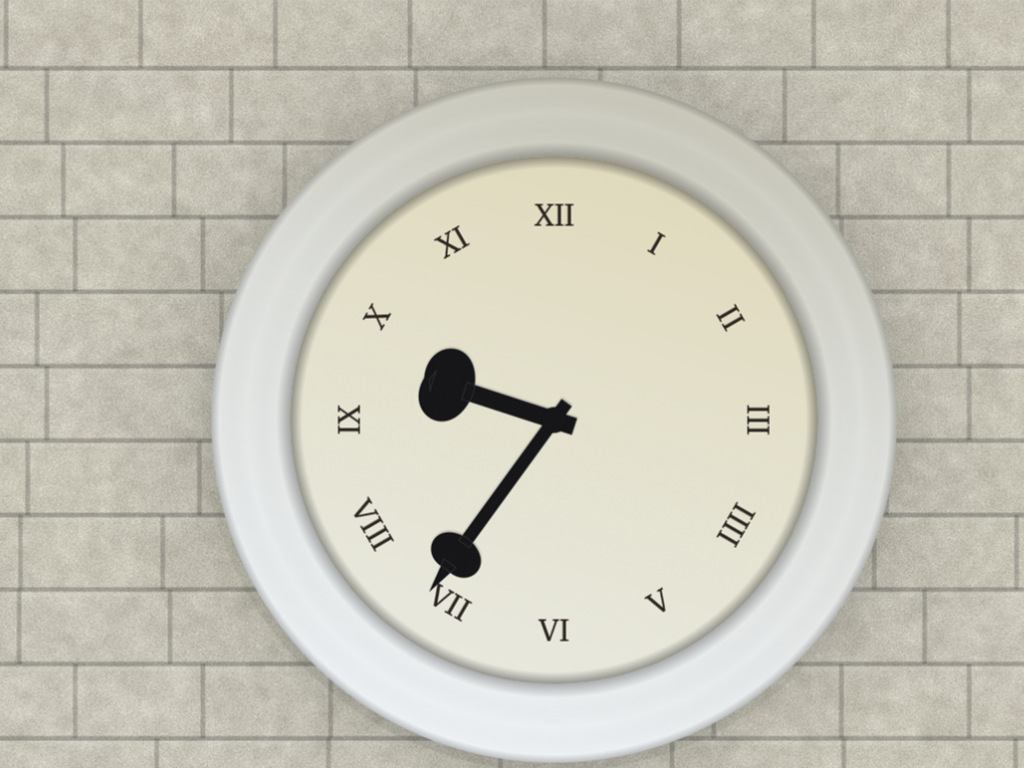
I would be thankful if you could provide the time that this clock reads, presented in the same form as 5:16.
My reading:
9:36
